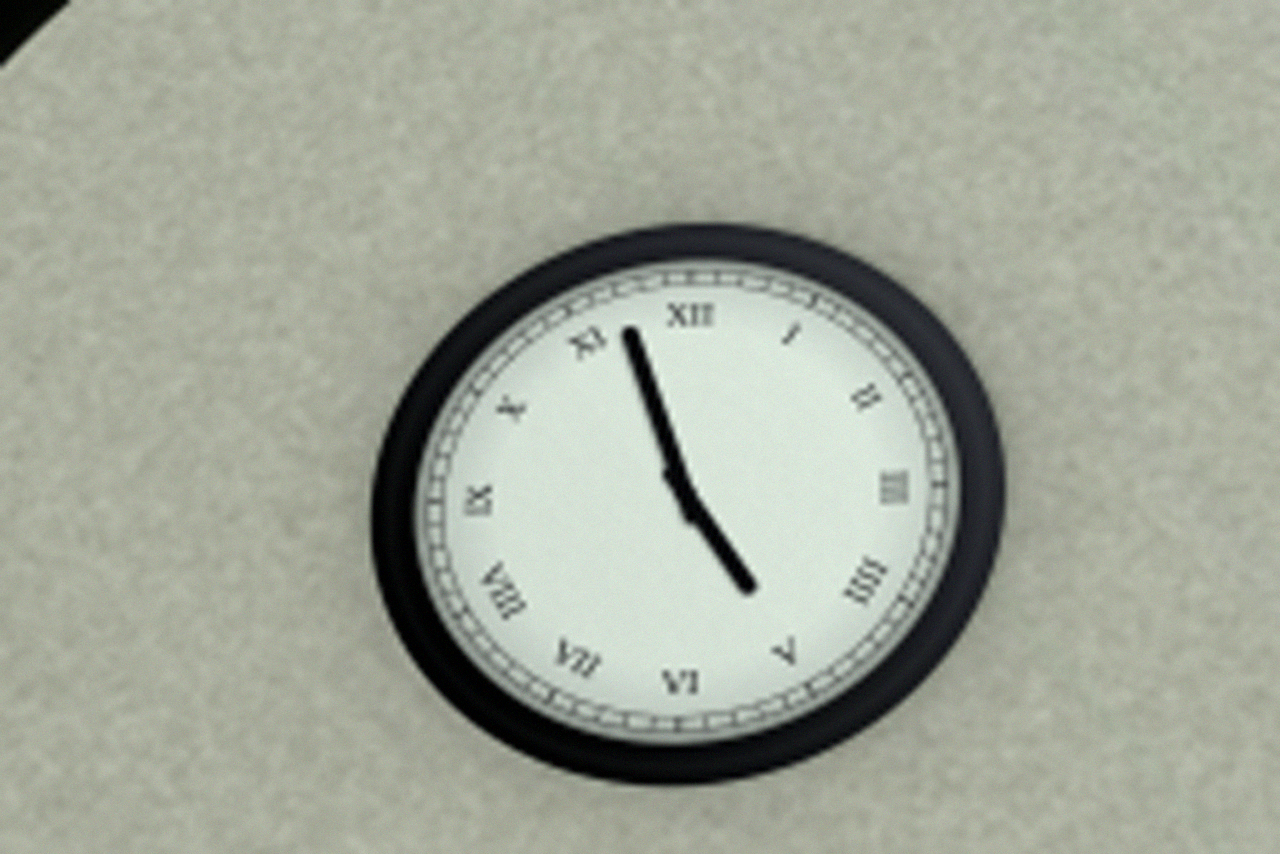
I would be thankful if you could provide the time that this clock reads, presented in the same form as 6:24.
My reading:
4:57
